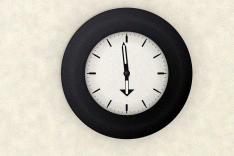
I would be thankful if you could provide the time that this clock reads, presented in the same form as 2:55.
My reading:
5:59
